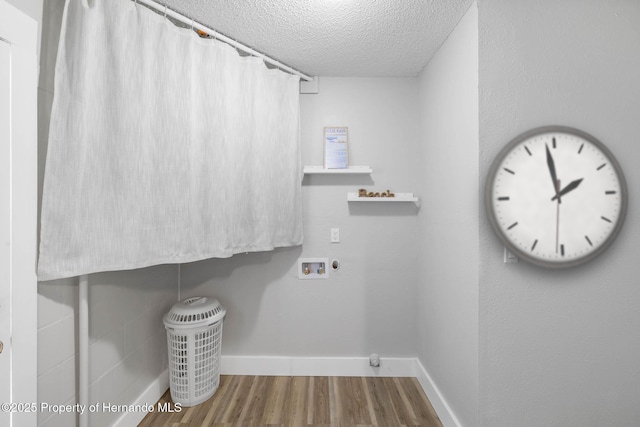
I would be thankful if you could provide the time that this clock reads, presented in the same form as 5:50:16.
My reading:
1:58:31
